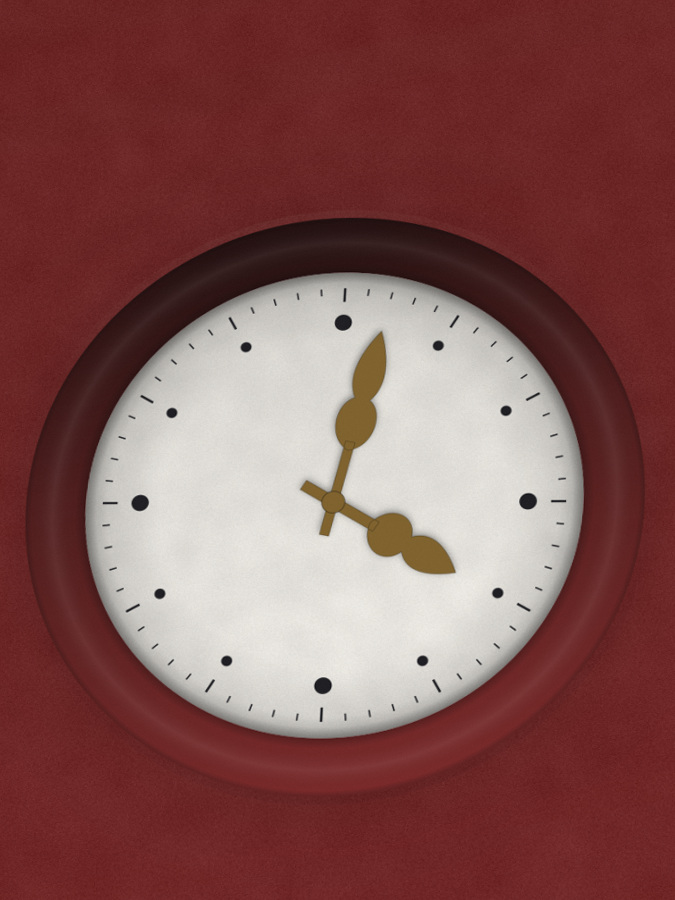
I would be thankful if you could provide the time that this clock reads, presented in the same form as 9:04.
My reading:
4:02
